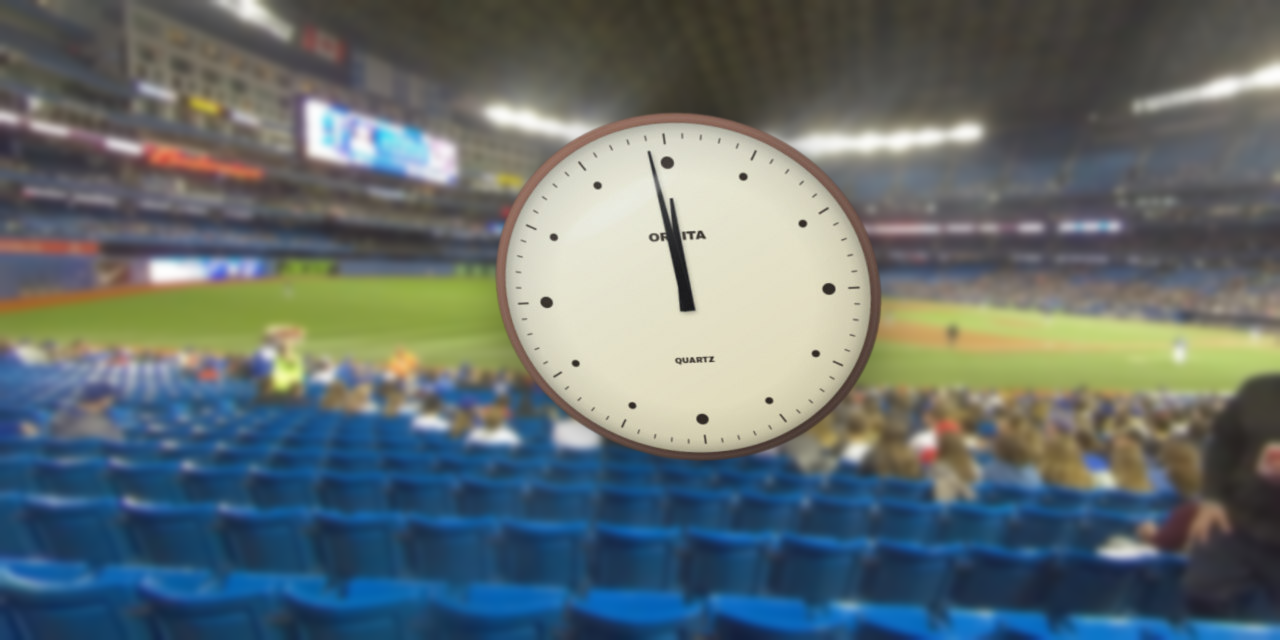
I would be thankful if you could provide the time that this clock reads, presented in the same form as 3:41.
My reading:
11:59
